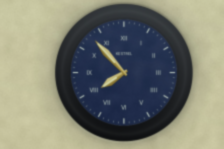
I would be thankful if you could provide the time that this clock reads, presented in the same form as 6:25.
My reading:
7:53
